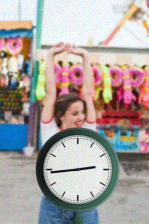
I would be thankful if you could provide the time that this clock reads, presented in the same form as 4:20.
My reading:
2:44
